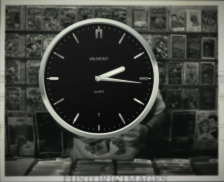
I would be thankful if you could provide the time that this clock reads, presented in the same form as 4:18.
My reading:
2:16
